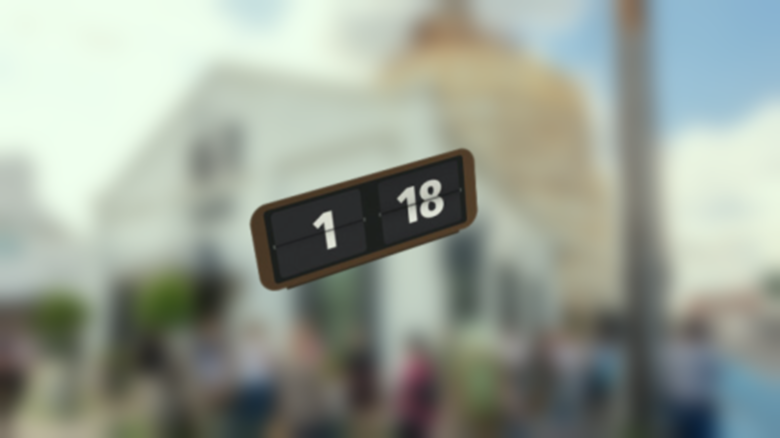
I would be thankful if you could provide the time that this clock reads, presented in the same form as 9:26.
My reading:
1:18
